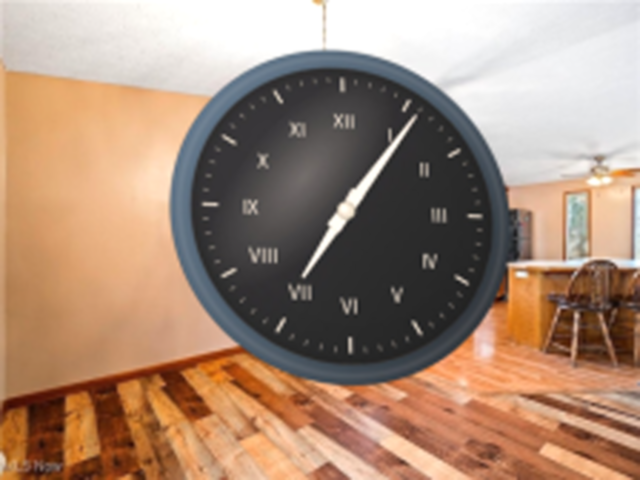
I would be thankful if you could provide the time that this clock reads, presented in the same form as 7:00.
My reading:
7:06
